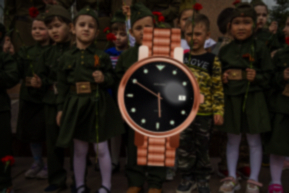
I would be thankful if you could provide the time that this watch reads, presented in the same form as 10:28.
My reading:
5:50
